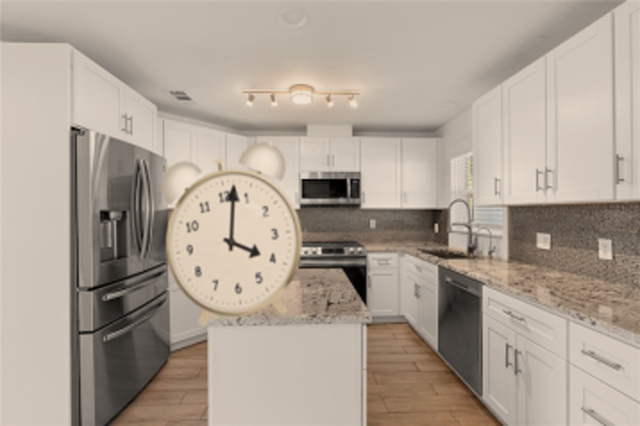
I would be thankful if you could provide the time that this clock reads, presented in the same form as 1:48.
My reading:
4:02
